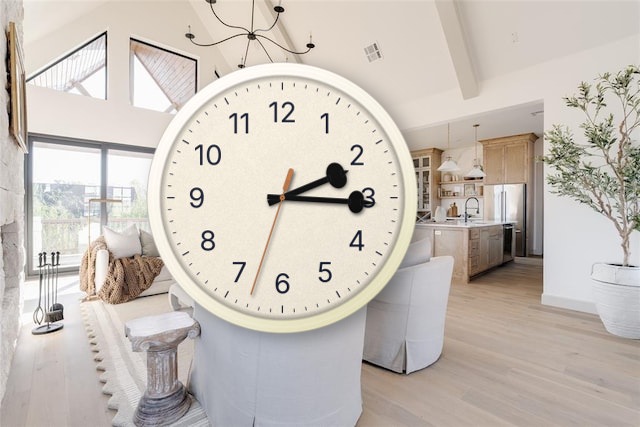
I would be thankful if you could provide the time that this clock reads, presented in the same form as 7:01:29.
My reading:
2:15:33
